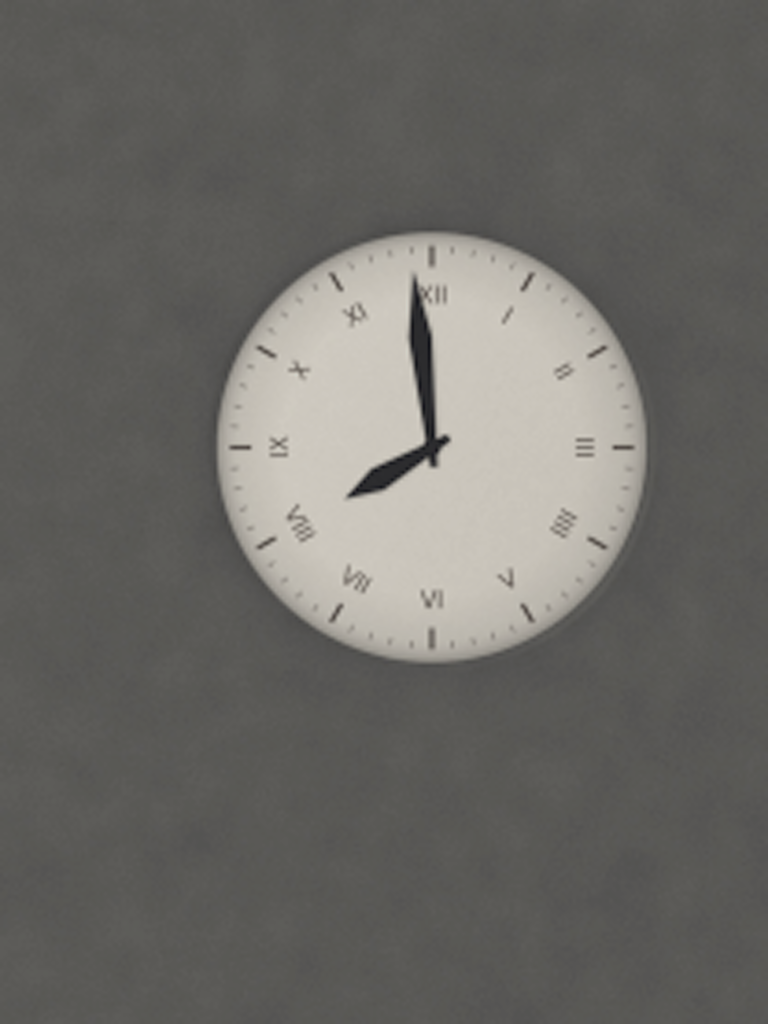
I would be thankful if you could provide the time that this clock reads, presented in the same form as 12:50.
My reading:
7:59
